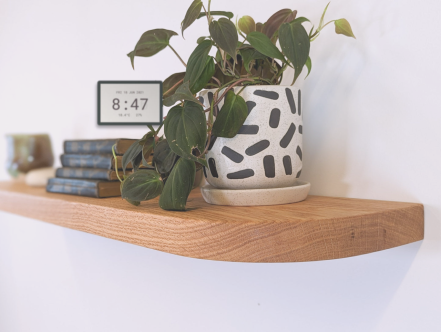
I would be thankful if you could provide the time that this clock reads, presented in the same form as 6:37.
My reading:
8:47
